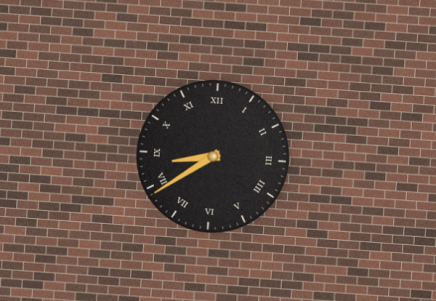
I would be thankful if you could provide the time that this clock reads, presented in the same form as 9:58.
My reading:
8:39
